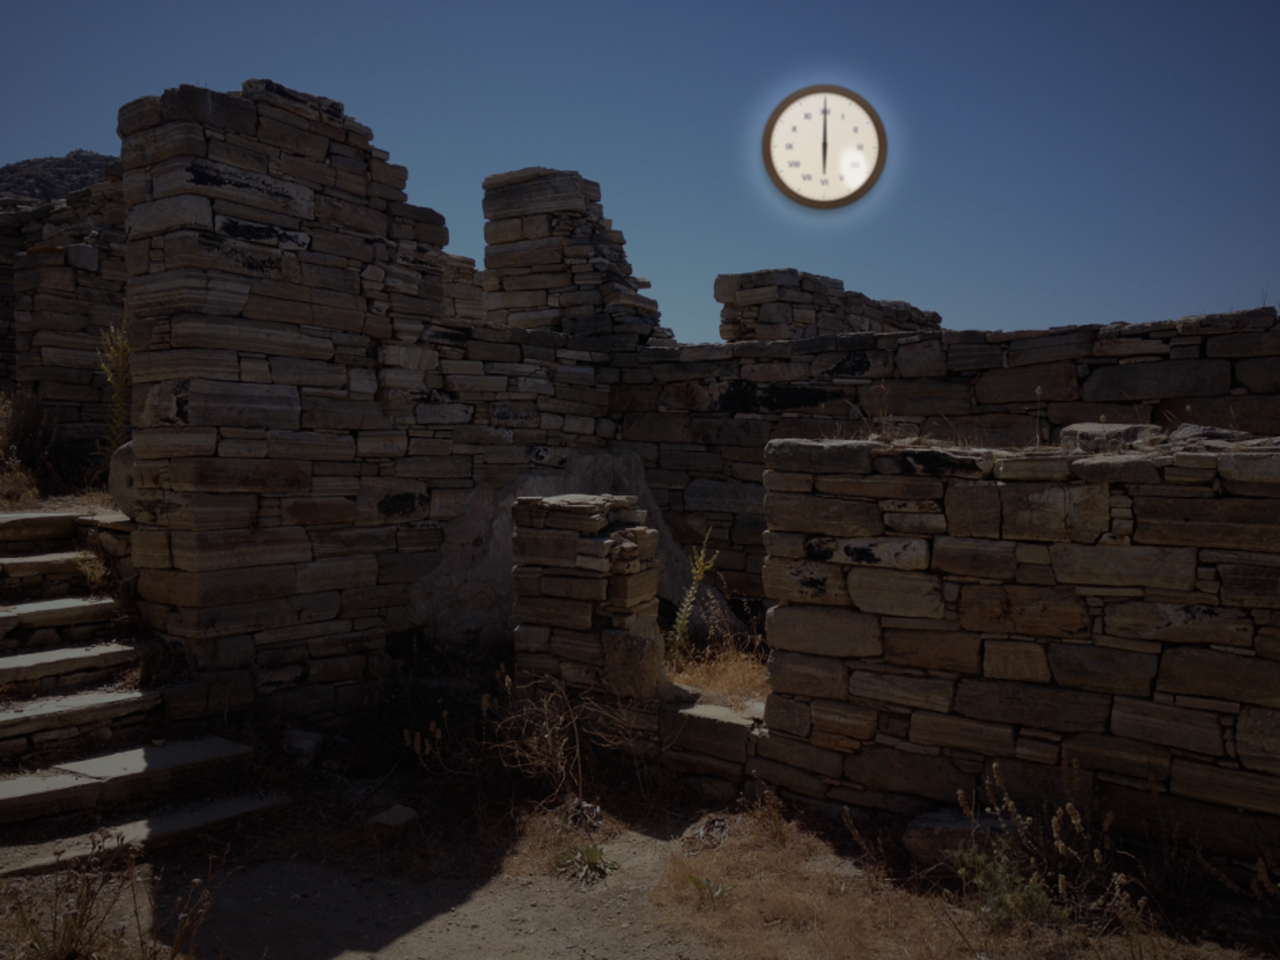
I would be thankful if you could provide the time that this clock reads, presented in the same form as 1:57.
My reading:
6:00
